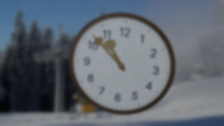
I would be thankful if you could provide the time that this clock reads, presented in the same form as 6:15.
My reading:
10:52
